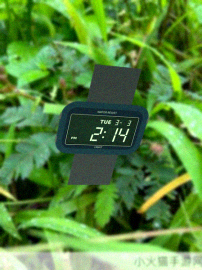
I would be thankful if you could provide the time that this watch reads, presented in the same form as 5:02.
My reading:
2:14
